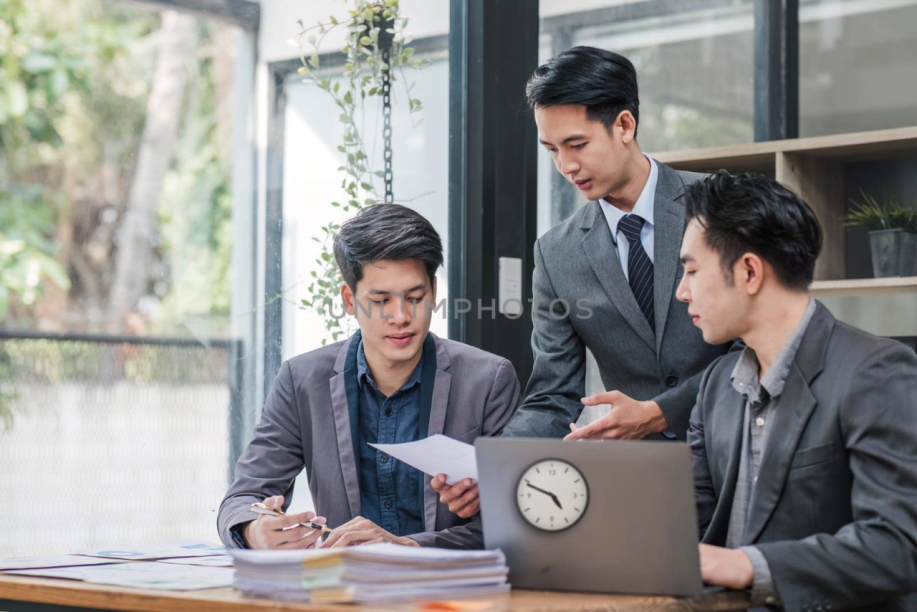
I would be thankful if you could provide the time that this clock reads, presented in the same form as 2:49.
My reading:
4:49
